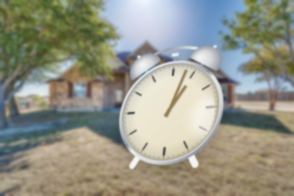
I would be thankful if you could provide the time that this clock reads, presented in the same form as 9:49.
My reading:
1:03
